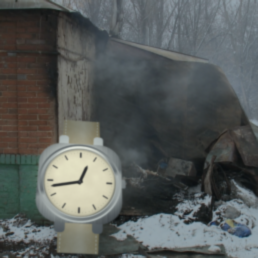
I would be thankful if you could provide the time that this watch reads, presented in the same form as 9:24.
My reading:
12:43
